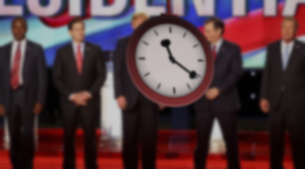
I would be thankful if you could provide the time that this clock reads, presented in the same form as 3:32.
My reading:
11:21
